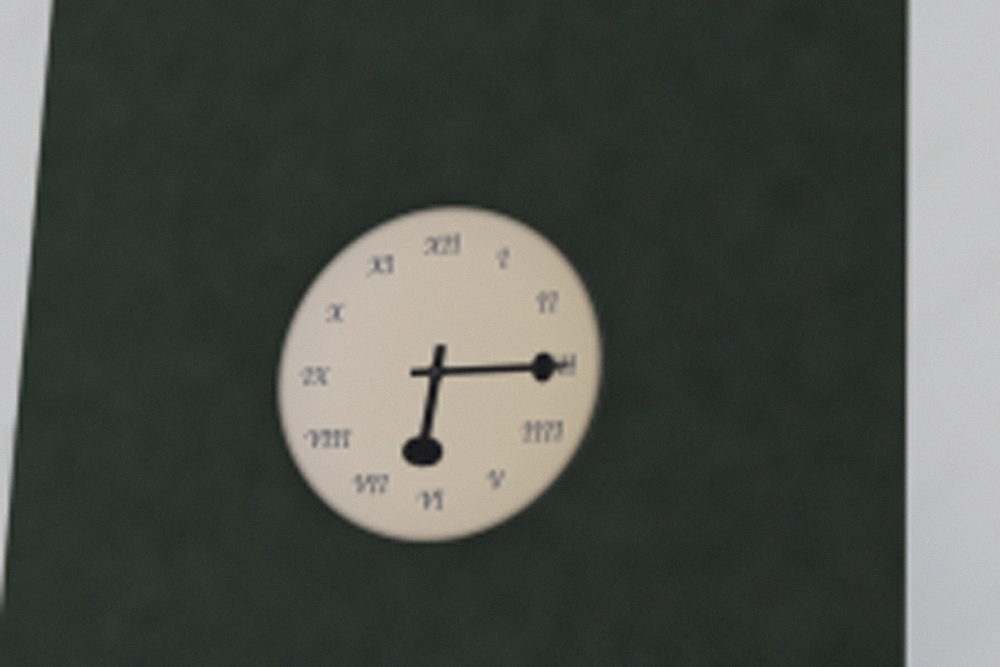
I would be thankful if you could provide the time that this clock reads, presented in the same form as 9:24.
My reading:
6:15
